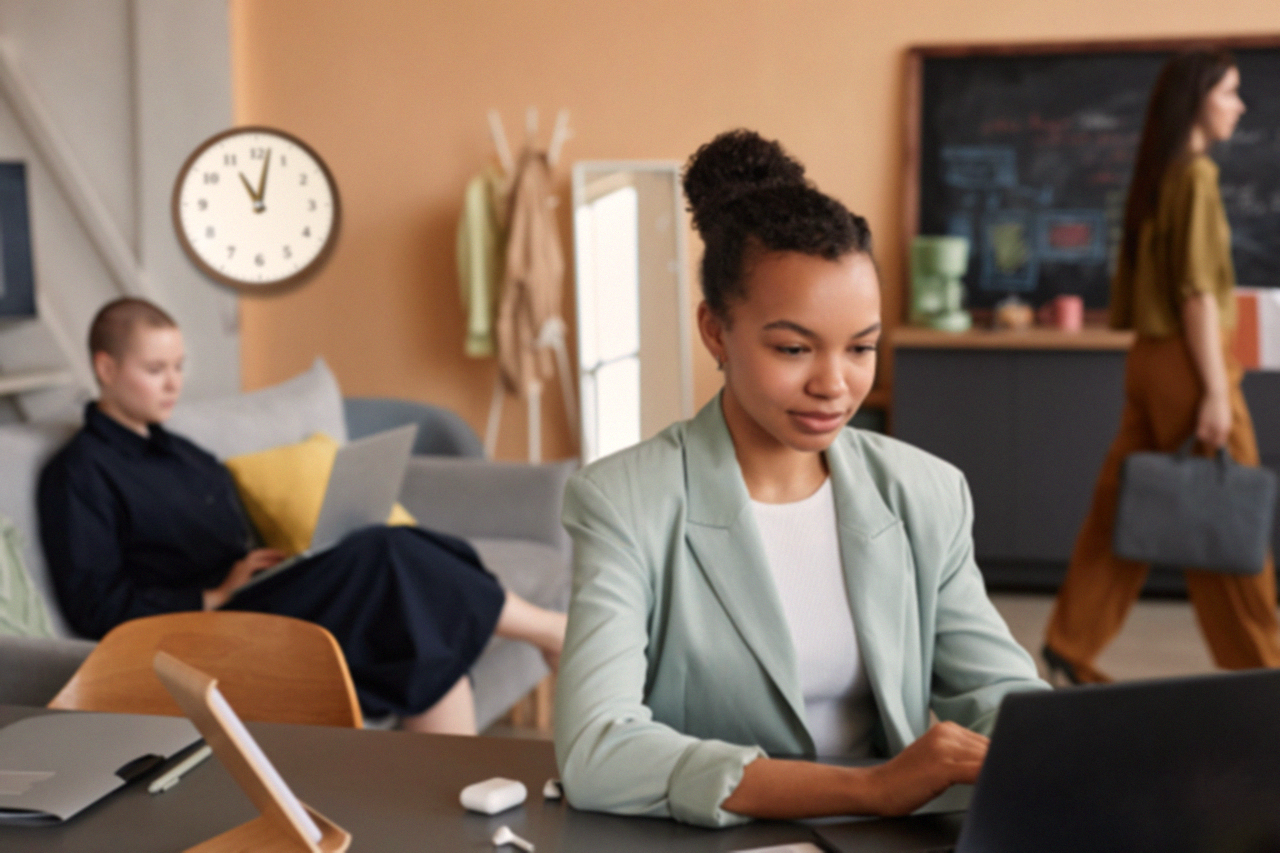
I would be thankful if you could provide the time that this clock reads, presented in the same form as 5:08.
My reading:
11:02
